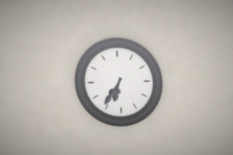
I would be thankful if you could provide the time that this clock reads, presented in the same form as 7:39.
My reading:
6:36
